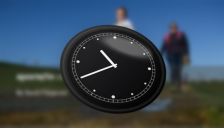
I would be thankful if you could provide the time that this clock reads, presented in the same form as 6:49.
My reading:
10:40
